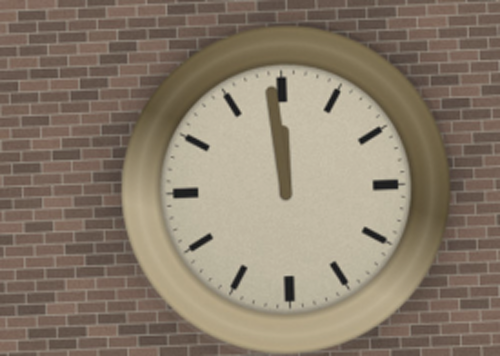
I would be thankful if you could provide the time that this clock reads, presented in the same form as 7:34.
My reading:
11:59
